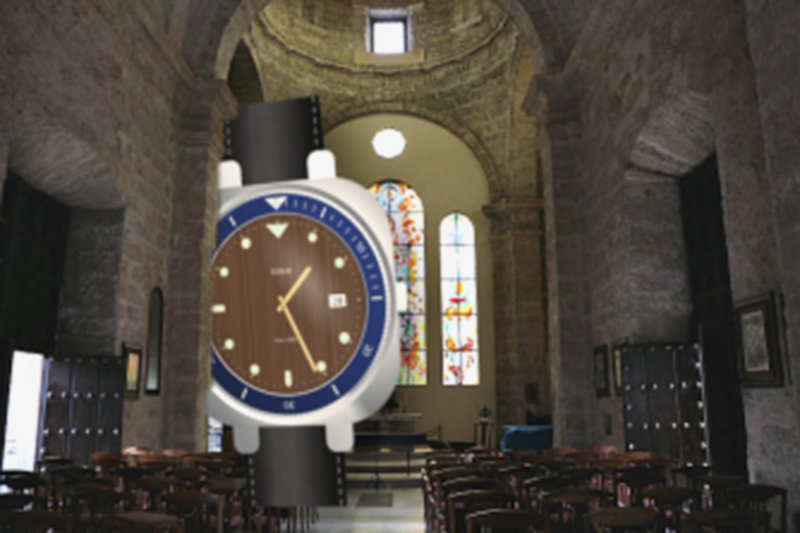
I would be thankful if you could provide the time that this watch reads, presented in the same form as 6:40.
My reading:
1:26
